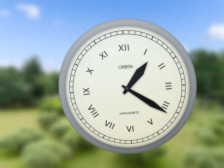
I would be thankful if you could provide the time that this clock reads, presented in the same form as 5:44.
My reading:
1:21
